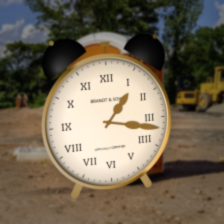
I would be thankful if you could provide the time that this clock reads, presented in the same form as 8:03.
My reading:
1:17
